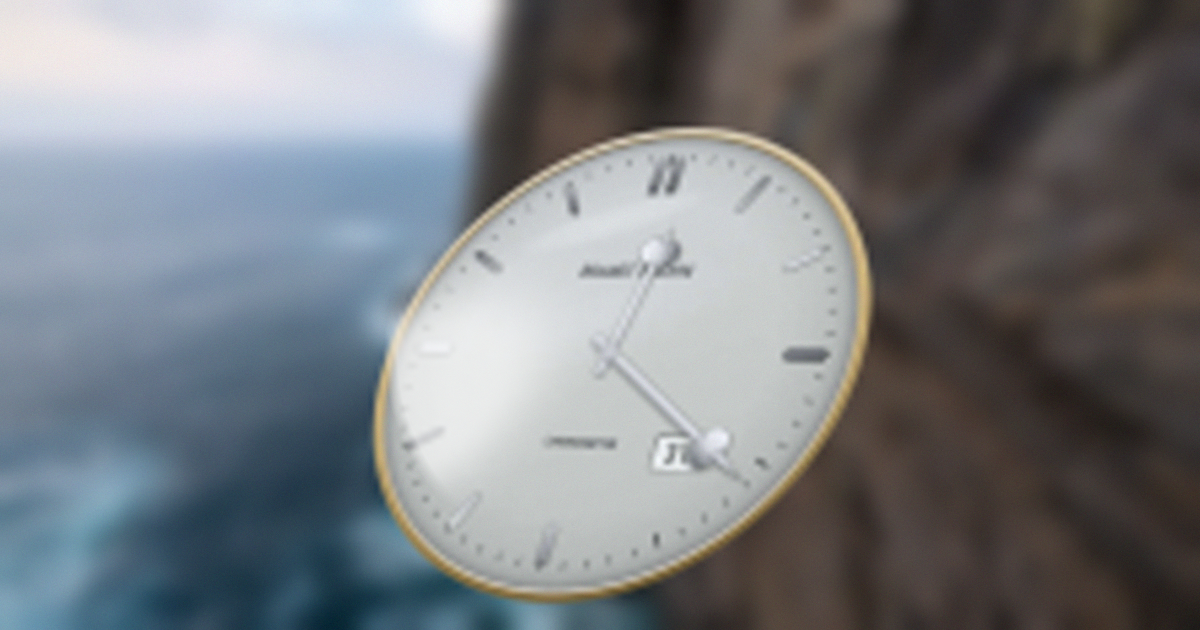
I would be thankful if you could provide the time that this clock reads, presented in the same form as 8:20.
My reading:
12:21
